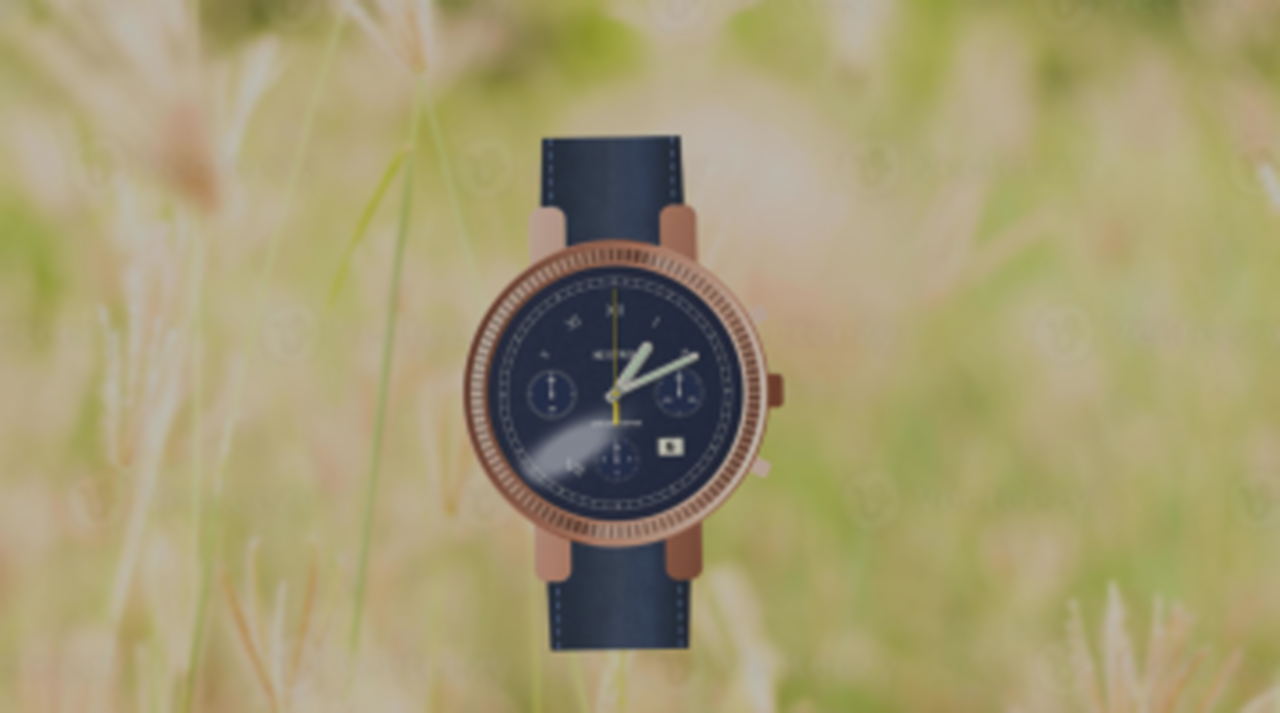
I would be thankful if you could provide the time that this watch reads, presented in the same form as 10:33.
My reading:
1:11
